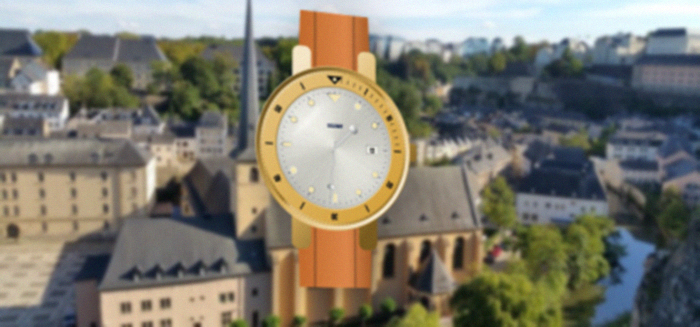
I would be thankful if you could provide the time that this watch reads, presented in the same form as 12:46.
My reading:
1:31
